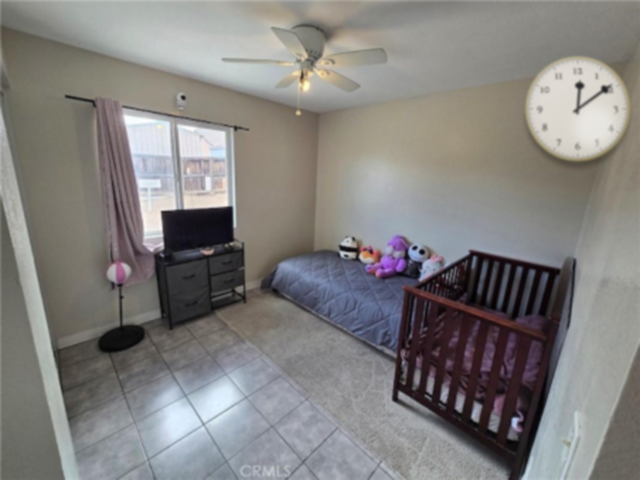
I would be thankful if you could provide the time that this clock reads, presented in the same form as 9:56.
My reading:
12:09
